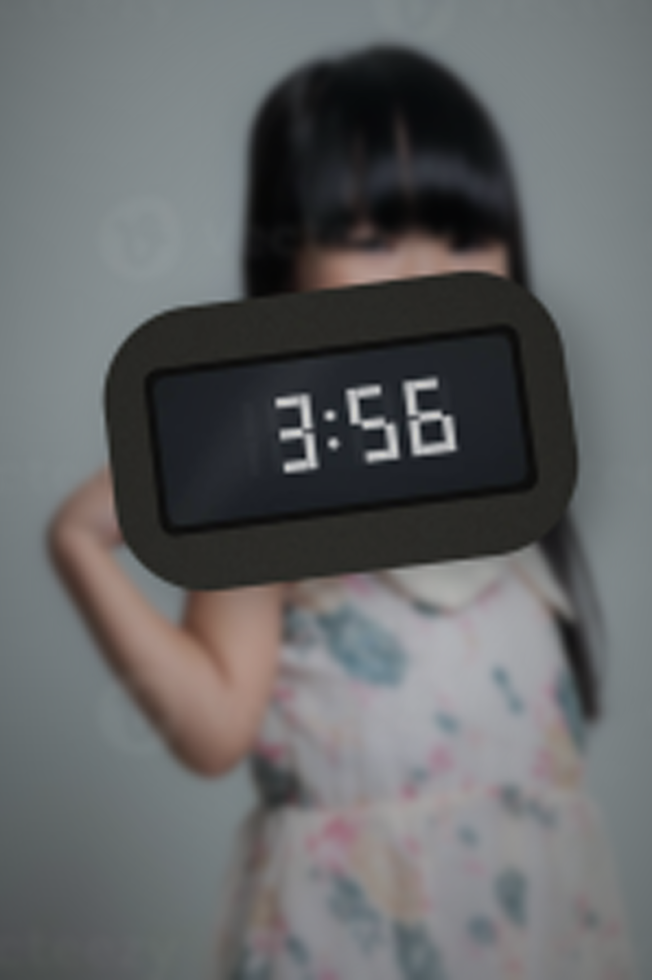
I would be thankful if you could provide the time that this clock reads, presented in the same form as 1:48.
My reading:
3:56
